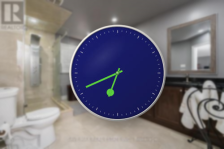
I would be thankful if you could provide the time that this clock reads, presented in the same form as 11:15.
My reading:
6:41
